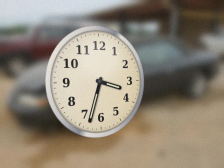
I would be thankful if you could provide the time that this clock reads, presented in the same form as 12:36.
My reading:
3:33
